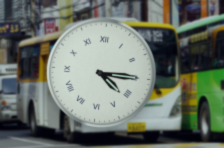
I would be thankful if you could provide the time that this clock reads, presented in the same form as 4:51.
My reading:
4:15
